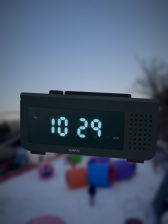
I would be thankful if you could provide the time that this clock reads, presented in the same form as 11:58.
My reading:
10:29
